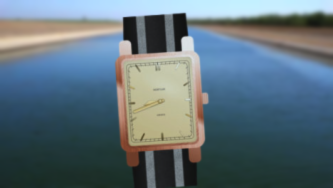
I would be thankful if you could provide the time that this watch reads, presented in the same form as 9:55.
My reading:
8:42
